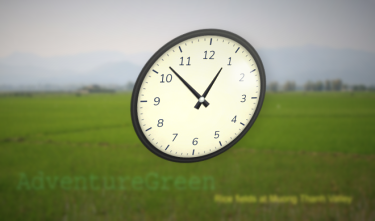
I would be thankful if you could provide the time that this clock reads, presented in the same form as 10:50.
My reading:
12:52
